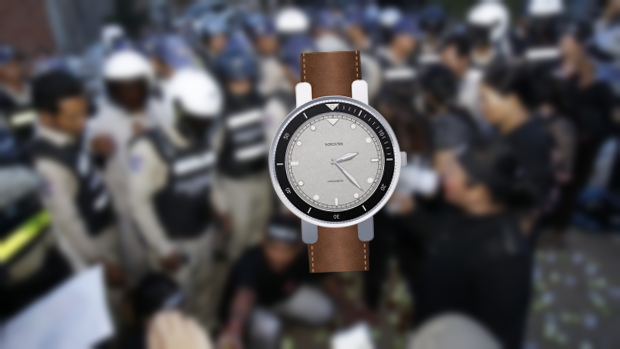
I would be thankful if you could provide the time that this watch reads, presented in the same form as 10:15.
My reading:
2:23
